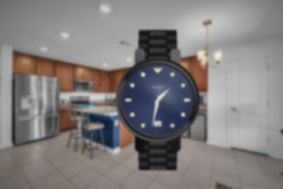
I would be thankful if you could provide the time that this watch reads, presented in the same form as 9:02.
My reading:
1:32
